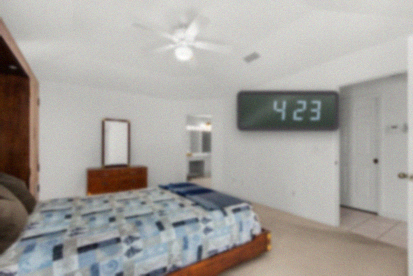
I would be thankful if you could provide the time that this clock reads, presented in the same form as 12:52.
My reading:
4:23
